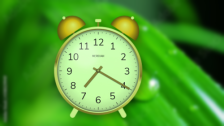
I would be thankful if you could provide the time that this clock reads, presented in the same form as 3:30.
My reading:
7:20
